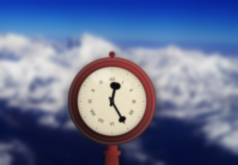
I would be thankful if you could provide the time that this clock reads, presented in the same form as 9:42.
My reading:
12:25
